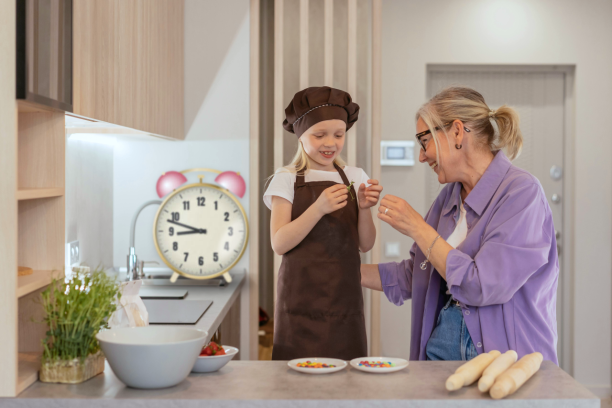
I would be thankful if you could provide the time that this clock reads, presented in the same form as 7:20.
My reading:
8:48
